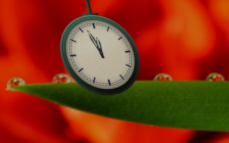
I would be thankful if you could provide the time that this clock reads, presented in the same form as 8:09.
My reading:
11:57
